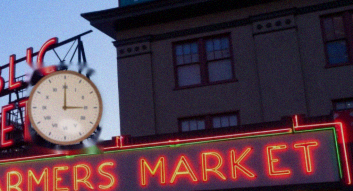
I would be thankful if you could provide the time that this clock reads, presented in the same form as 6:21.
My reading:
3:00
